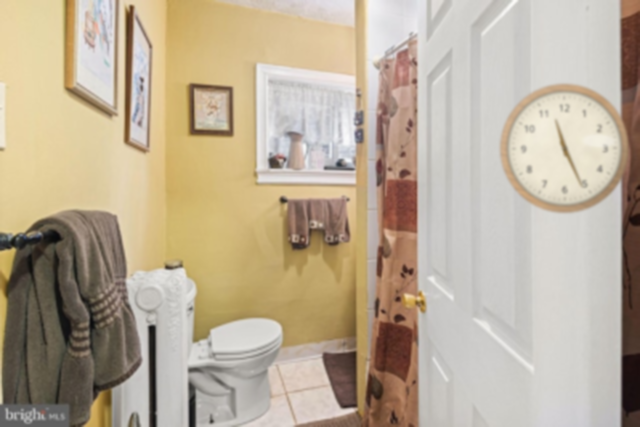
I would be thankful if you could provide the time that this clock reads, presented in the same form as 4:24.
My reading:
11:26
